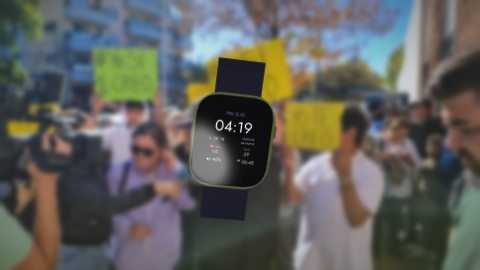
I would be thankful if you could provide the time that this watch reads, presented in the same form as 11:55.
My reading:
4:19
